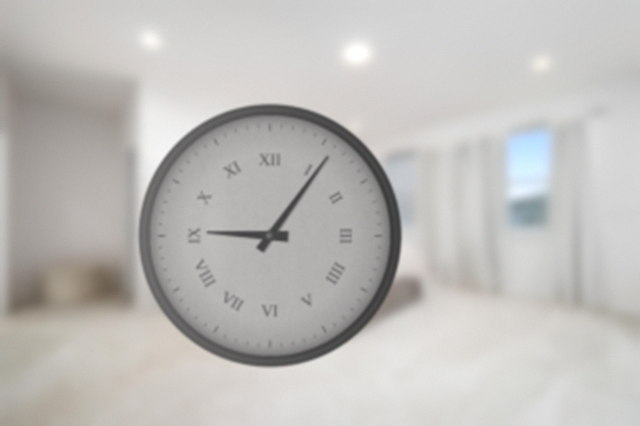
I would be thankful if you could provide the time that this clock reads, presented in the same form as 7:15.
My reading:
9:06
